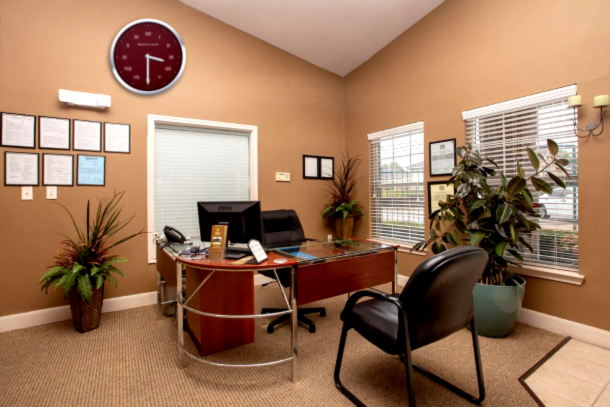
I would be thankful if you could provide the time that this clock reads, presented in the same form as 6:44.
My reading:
3:30
